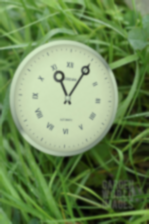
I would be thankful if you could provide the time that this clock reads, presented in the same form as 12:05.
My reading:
11:05
